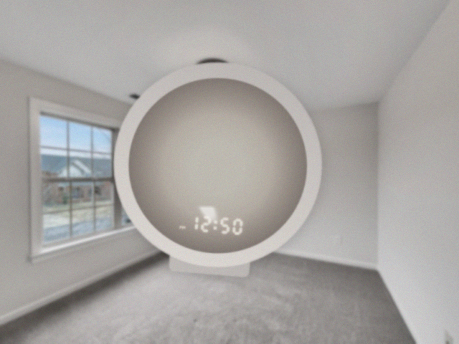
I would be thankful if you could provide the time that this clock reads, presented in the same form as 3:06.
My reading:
12:50
